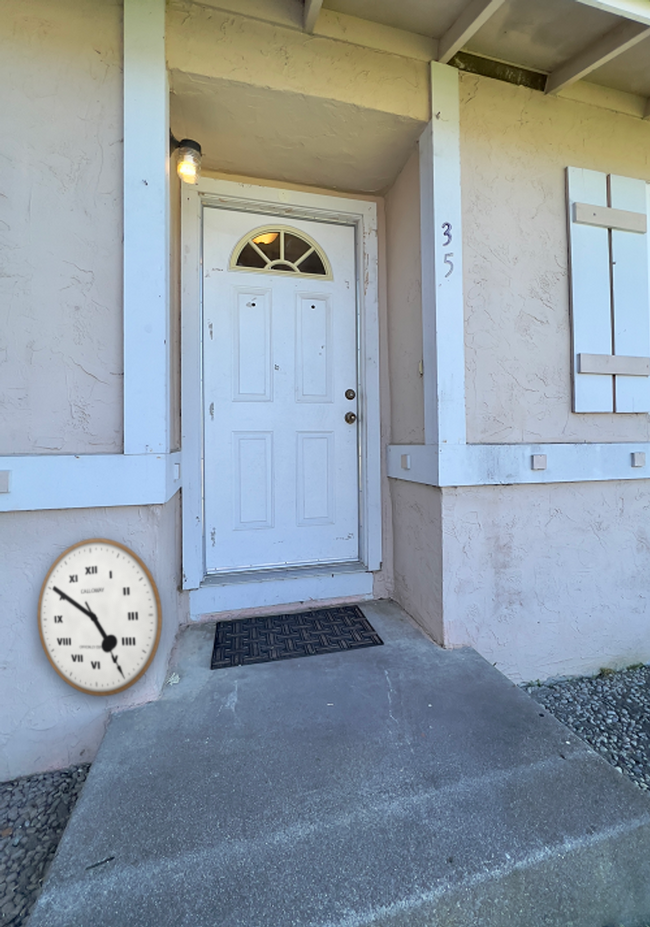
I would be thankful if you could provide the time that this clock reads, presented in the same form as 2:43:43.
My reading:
4:50:25
